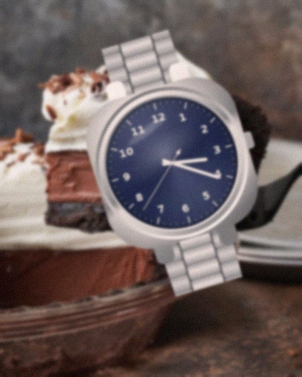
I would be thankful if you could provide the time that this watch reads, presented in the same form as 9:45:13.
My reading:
3:20:38
